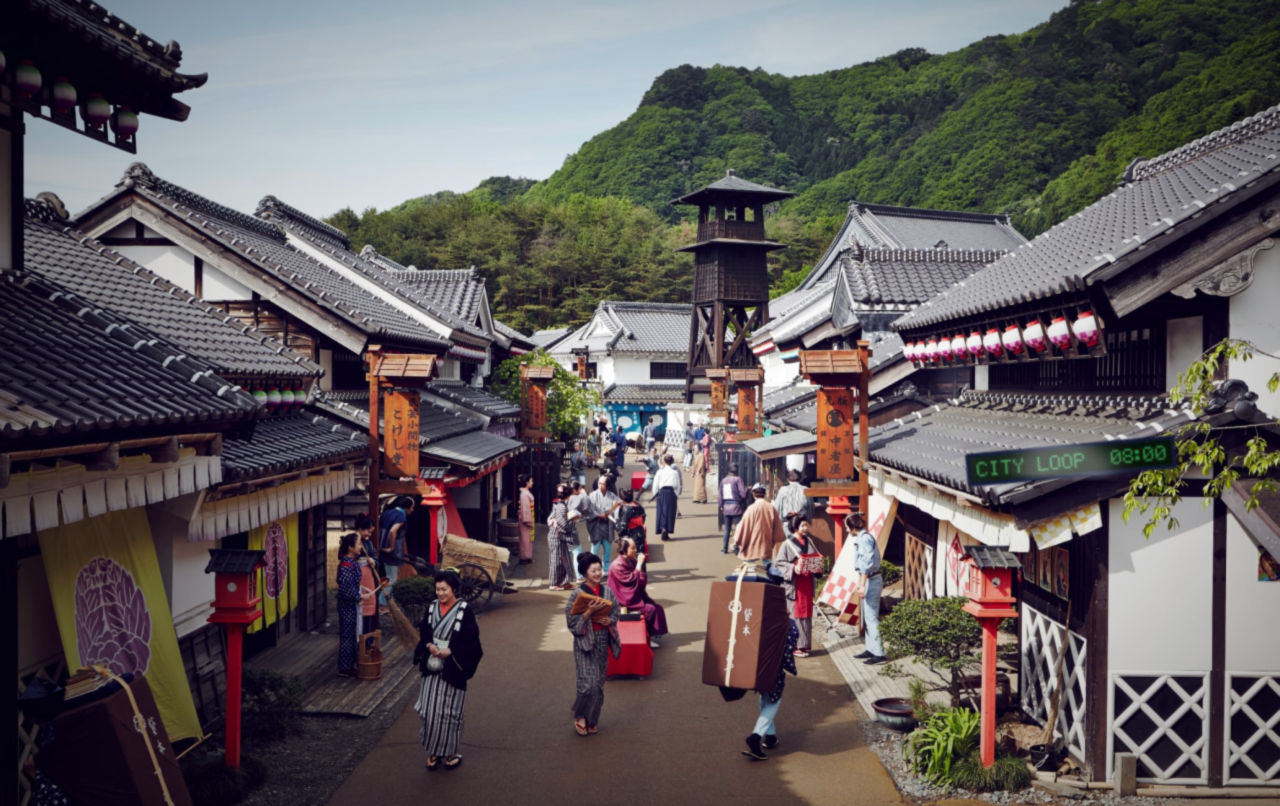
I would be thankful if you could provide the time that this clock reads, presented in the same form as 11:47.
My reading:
8:00
